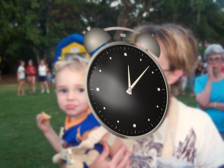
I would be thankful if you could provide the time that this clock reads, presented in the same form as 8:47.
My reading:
12:08
